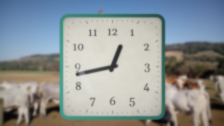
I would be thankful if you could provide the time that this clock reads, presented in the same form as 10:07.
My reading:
12:43
